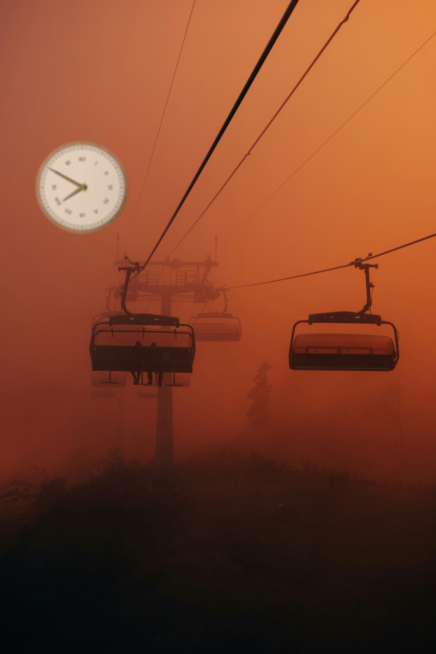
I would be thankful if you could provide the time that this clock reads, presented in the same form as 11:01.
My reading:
7:50
